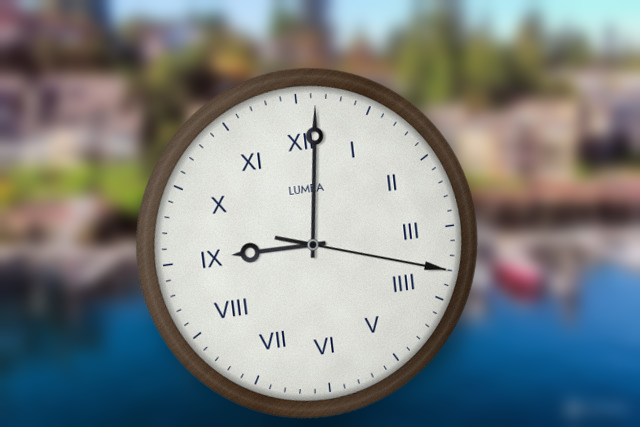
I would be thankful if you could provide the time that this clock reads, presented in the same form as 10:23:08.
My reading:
9:01:18
